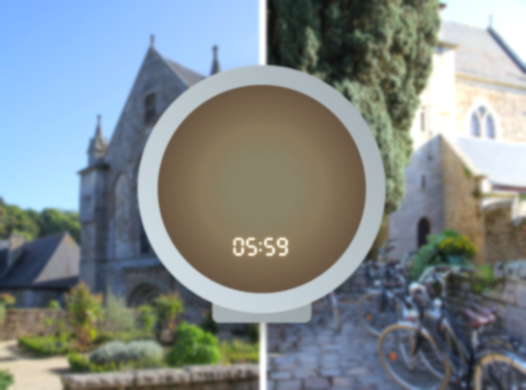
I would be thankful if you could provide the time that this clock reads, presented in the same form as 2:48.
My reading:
5:59
